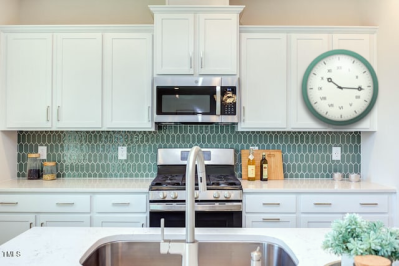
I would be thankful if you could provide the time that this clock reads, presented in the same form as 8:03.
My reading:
10:16
